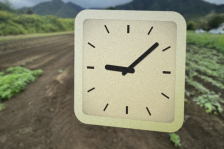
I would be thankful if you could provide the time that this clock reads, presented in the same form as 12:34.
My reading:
9:08
